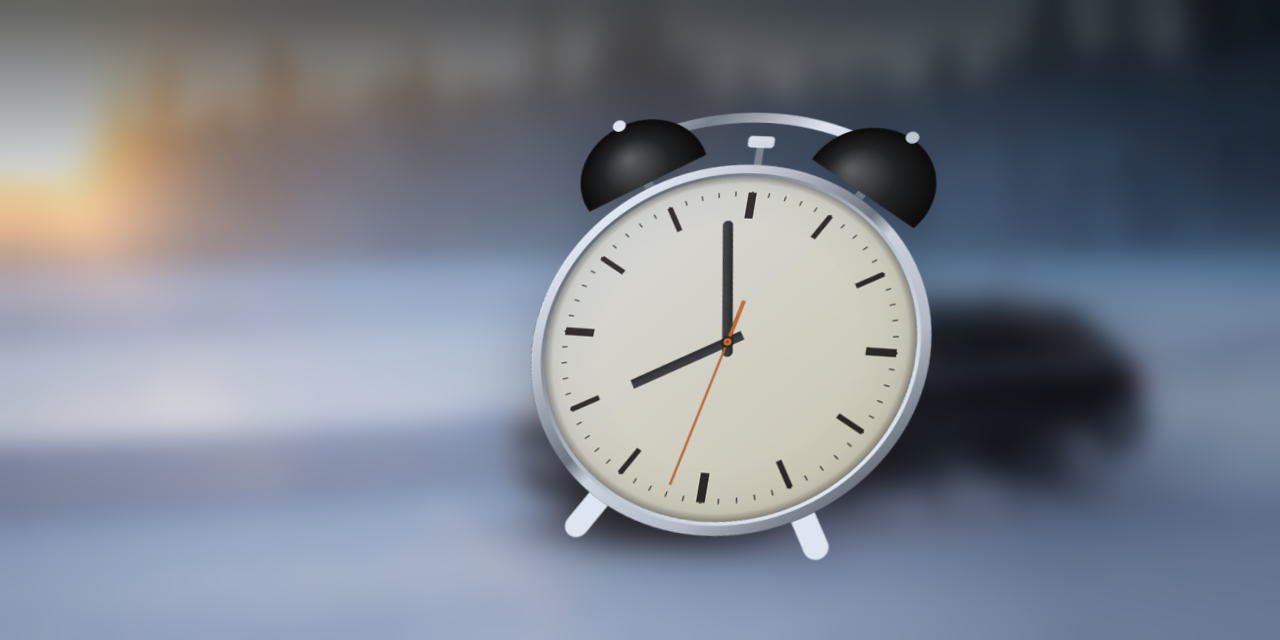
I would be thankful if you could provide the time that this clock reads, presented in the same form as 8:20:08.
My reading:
7:58:32
